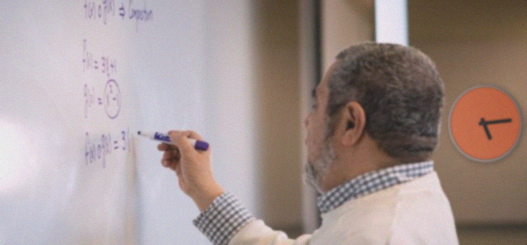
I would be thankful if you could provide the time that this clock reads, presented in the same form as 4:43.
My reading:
5:14
